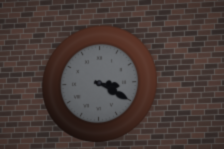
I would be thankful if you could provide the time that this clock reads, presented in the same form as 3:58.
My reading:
3:20
